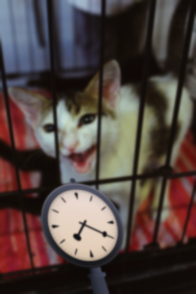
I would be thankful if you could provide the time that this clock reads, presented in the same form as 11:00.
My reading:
7:20
